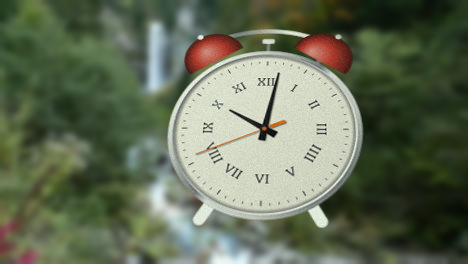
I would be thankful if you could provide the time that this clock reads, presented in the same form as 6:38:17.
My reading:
10:01:41
